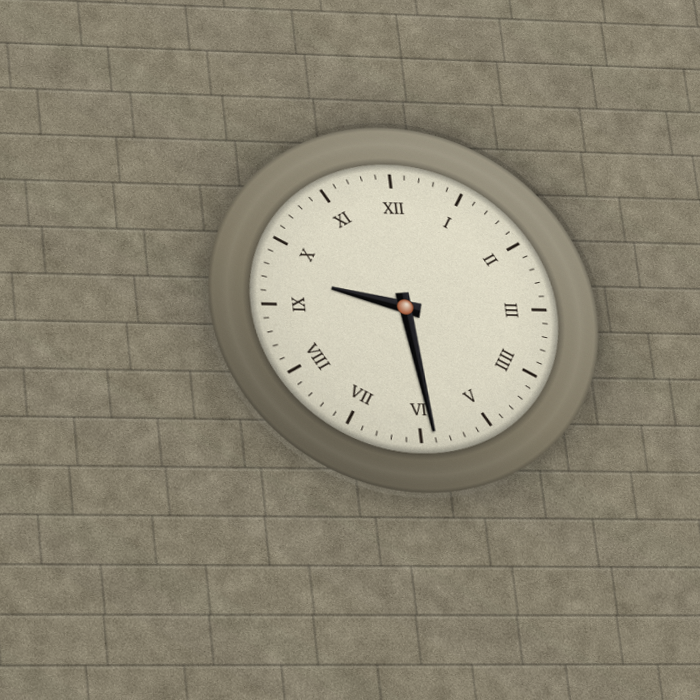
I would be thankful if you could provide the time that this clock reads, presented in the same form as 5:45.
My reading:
9:29
